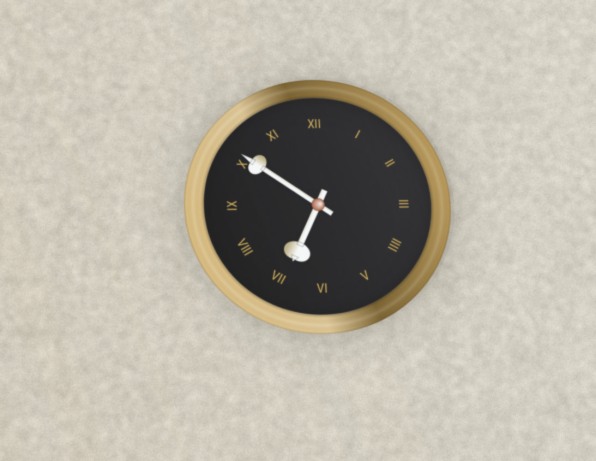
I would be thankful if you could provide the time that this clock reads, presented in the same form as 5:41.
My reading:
6:51
